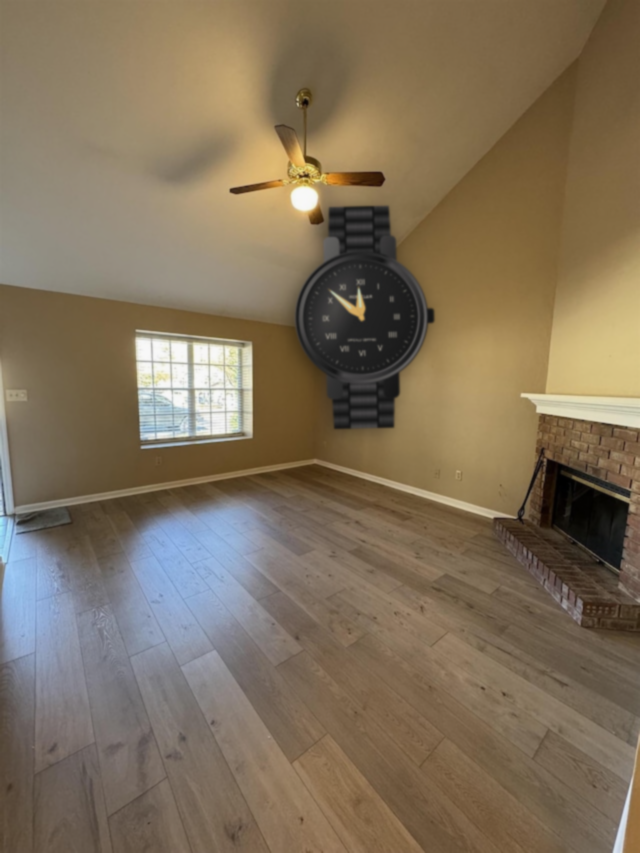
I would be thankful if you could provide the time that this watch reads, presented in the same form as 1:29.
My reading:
11:52
